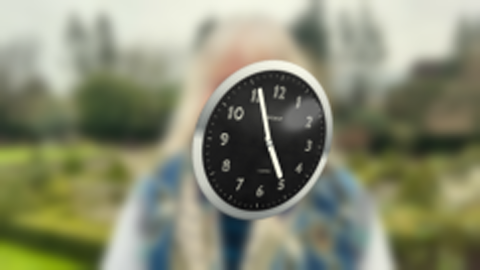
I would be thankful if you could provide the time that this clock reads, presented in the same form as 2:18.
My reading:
4:56
